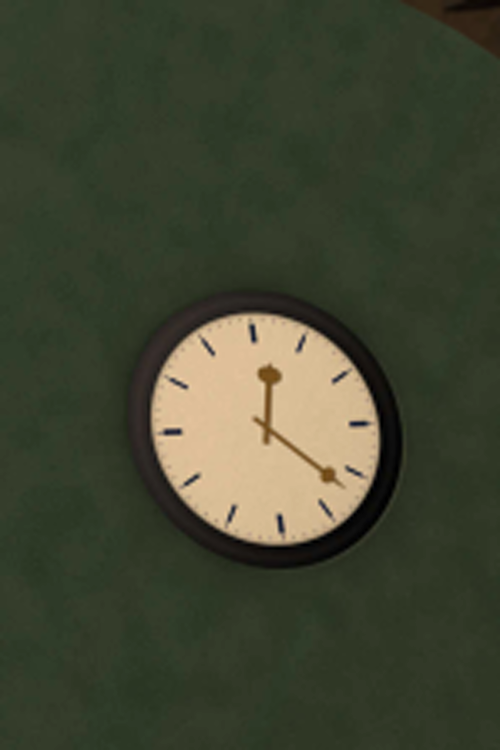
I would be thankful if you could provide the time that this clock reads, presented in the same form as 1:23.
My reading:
12:22
